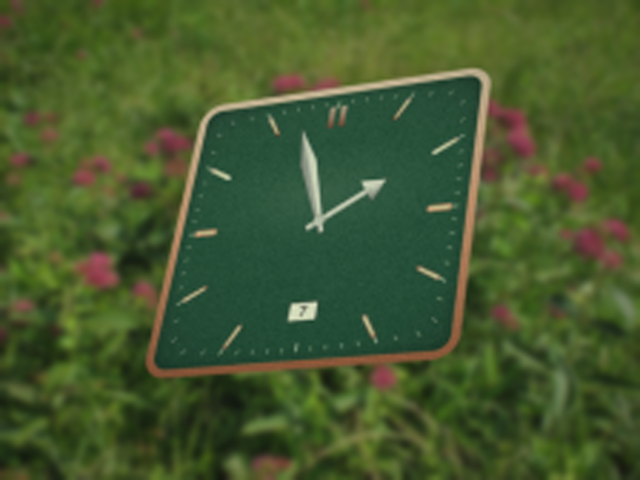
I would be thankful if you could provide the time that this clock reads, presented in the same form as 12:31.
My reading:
1:57
